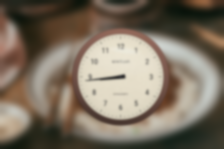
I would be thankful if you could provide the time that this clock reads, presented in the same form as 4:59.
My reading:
8:44
